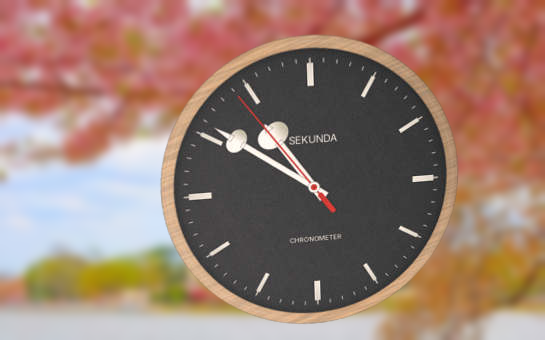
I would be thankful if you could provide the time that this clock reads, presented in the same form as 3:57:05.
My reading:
10:50:54
